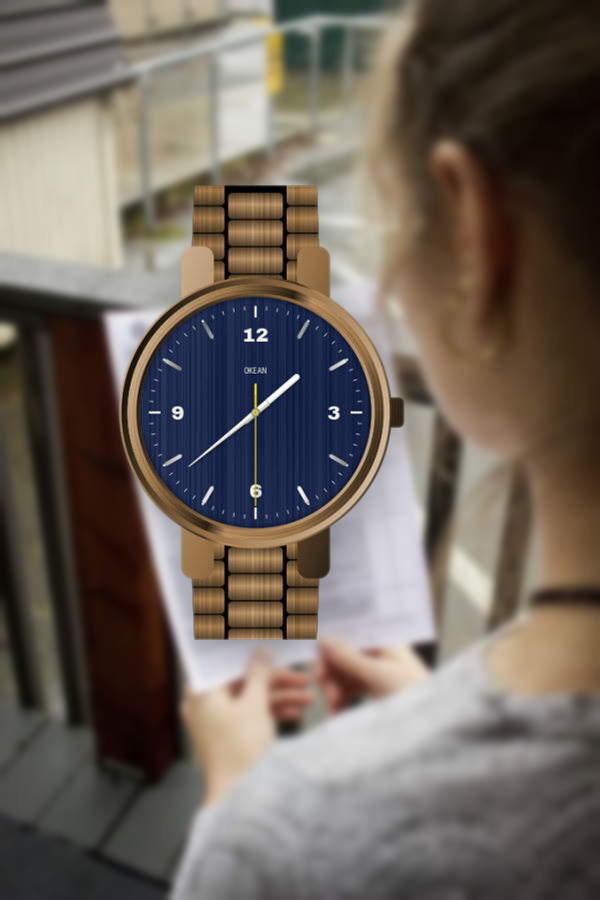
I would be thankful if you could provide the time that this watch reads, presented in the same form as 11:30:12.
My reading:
1:38:30
